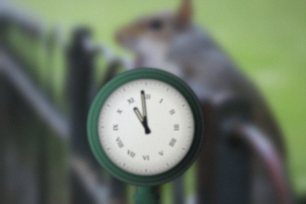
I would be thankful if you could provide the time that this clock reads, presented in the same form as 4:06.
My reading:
10:59
